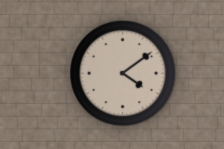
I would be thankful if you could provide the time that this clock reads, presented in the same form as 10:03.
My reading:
4:09
